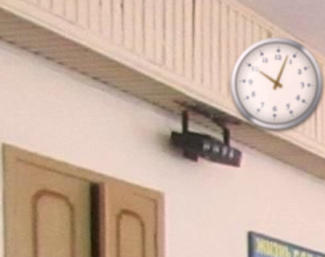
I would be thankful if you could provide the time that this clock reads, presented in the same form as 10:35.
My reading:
10:03
